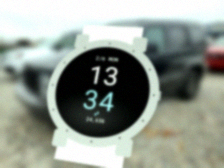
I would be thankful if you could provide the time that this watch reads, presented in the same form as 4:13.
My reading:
13:34
